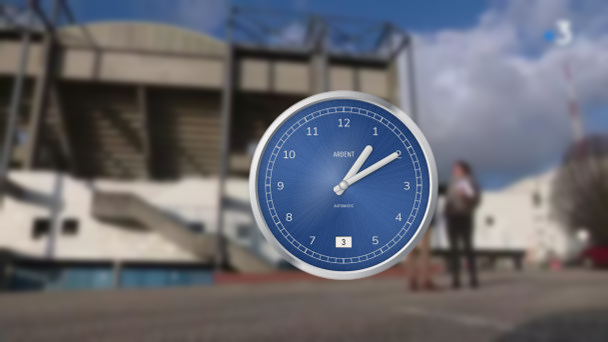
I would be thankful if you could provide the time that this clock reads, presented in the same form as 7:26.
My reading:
1:10
